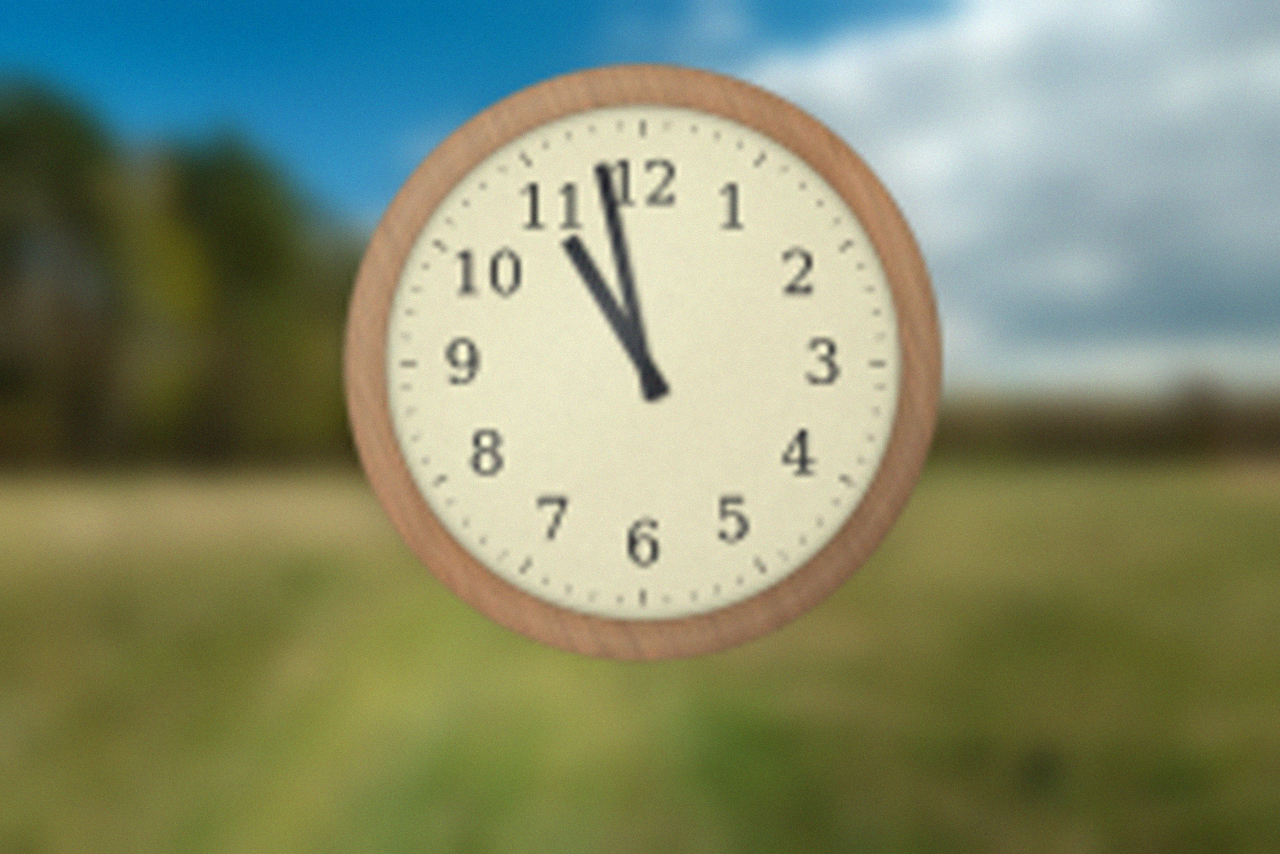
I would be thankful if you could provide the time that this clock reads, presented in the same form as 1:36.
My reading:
10:58
